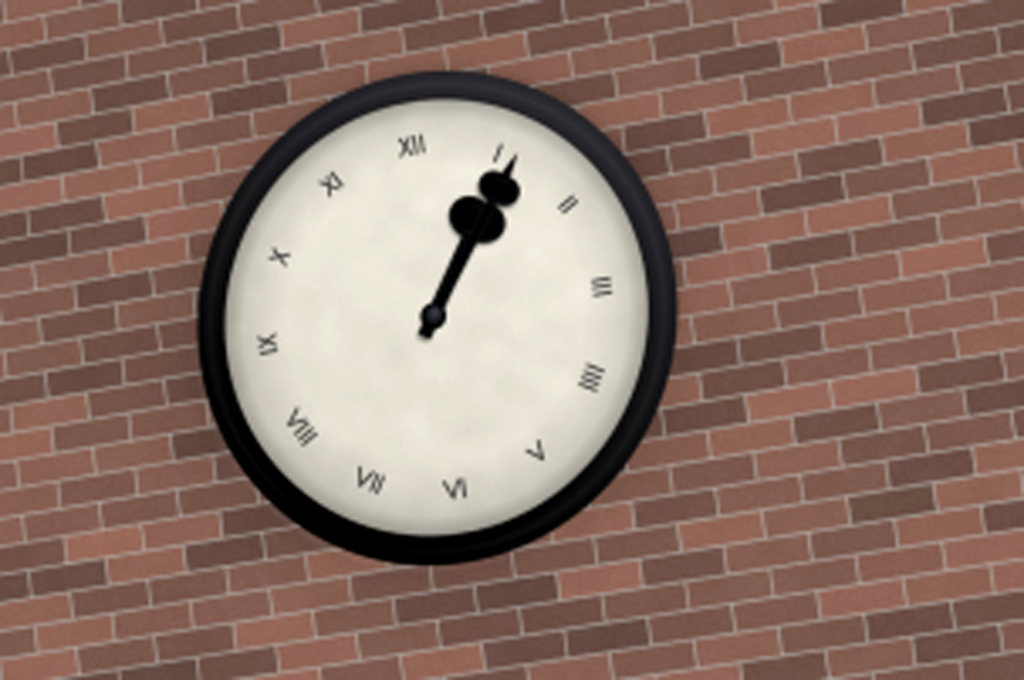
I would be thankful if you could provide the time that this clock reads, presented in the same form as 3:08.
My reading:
1:06
